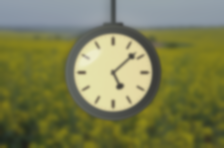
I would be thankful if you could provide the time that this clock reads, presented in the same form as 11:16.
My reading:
5:08
